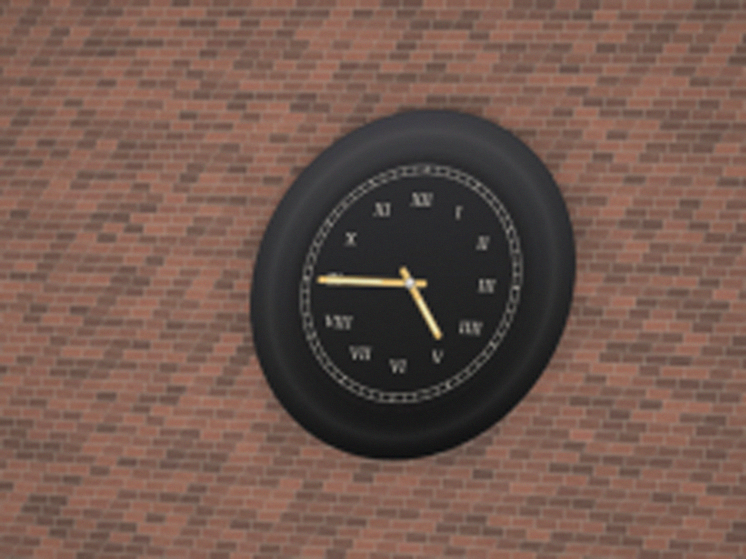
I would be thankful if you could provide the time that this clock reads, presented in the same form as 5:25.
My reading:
4:45
